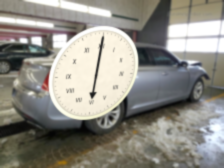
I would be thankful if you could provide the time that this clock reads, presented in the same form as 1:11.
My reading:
6:00
